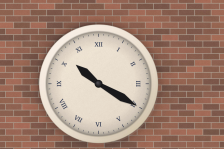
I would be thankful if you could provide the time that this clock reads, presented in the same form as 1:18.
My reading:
10:20
